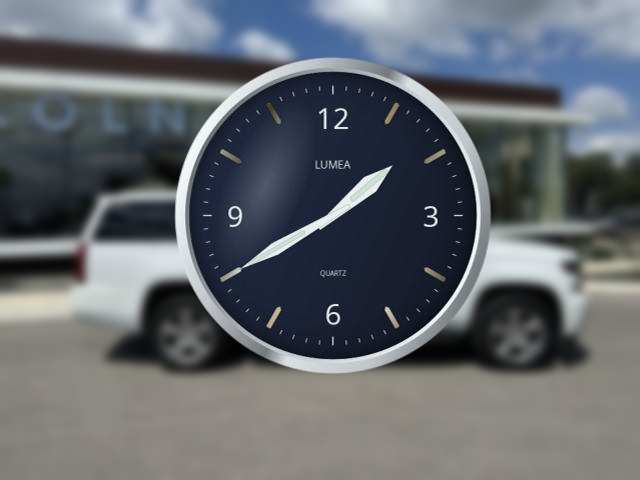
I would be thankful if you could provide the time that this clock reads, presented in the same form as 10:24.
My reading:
1:40
